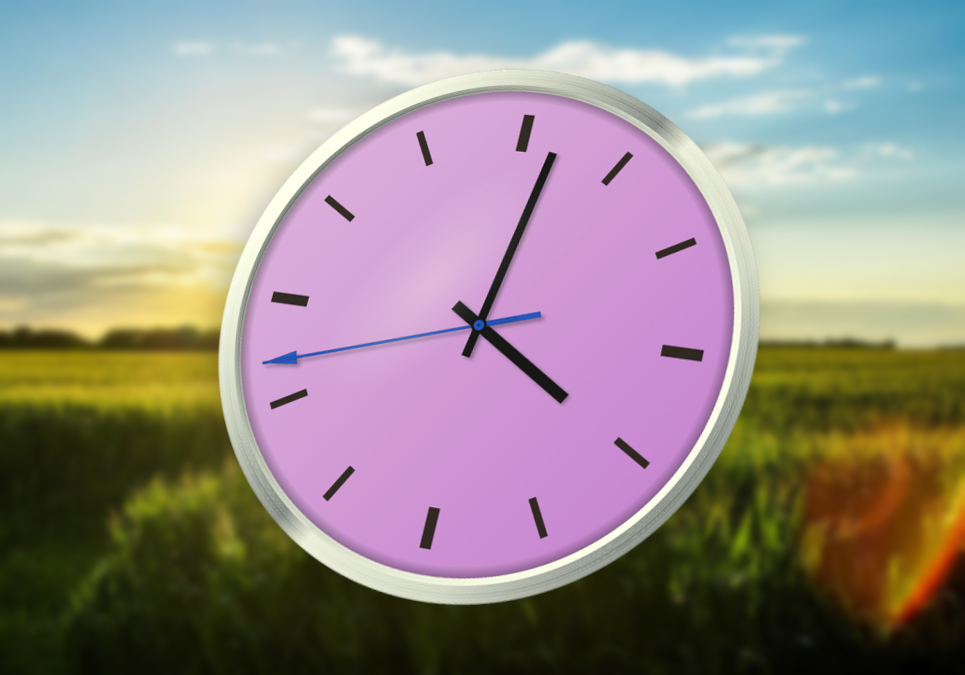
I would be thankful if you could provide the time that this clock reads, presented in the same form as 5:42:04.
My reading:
4:01:42
